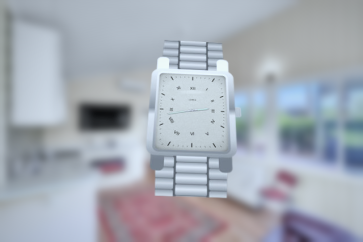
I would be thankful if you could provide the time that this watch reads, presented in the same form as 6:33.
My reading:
2:43
